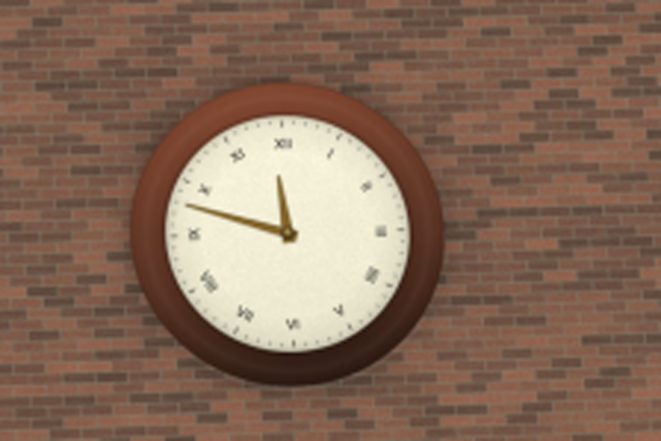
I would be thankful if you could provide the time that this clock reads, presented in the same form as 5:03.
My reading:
11:48
